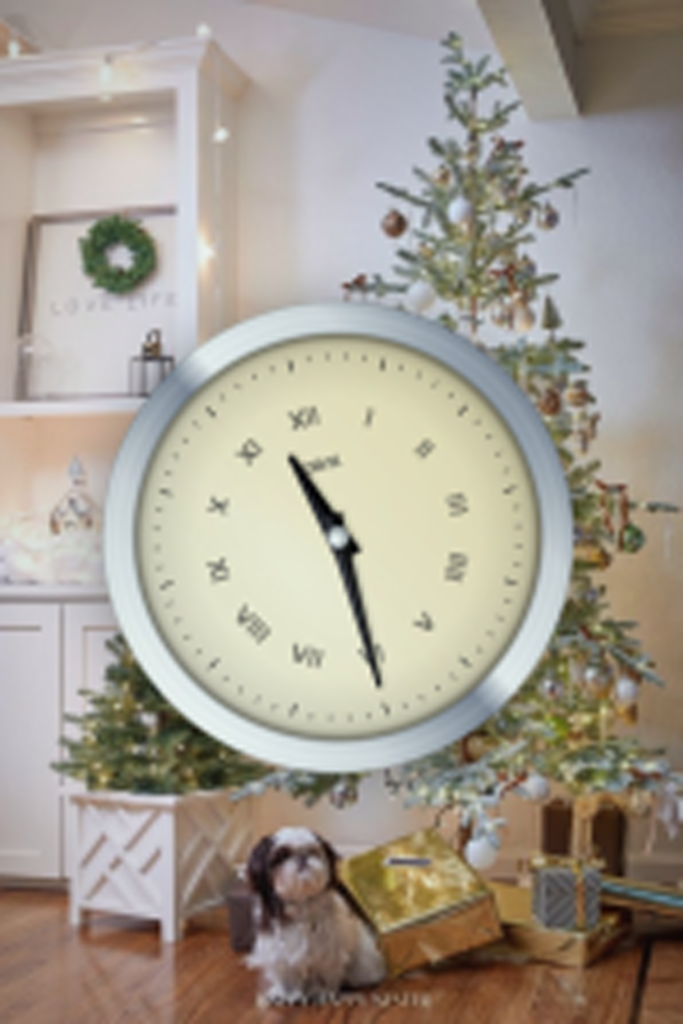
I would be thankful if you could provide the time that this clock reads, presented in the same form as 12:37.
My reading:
11:30
